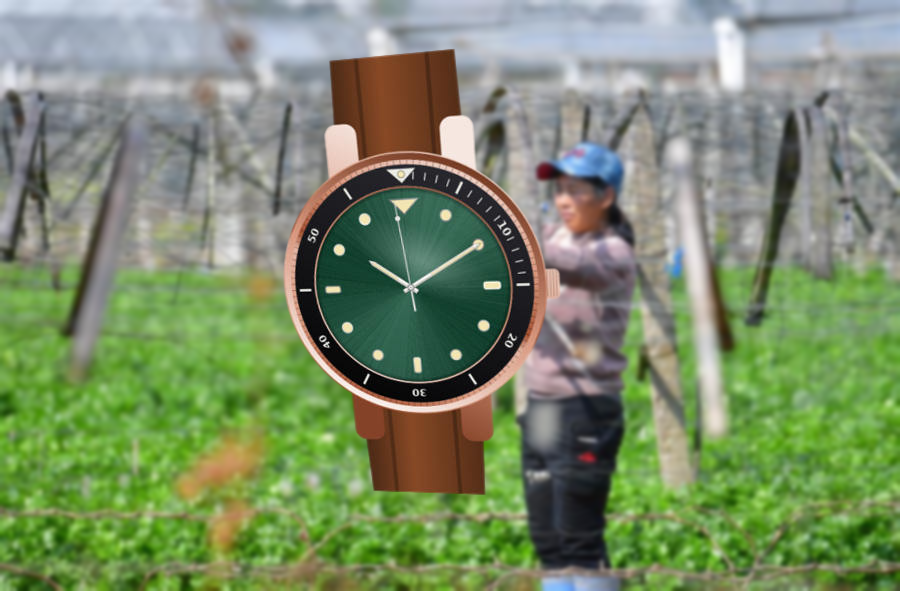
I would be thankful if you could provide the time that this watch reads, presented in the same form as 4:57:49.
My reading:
10:09:59
